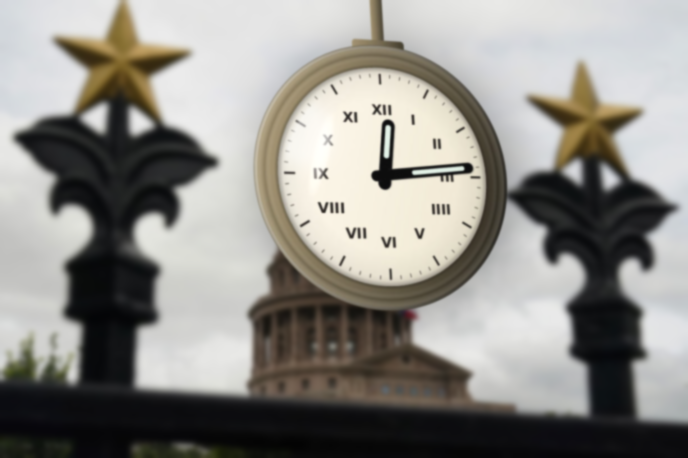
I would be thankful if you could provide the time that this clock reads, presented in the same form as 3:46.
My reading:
12:14
